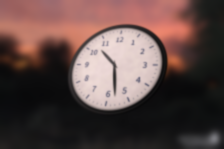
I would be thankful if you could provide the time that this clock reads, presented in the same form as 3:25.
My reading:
10:28
